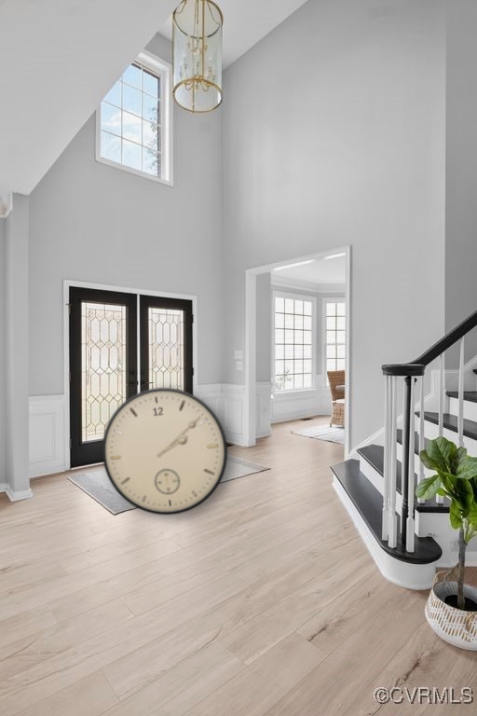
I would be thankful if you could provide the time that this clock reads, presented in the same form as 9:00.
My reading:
2:09
